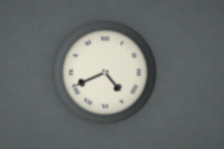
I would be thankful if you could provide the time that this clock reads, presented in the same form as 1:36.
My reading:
4:41
